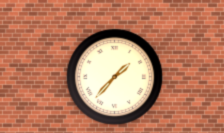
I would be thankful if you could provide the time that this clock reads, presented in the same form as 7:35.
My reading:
1:37
